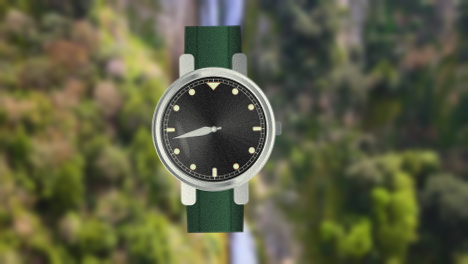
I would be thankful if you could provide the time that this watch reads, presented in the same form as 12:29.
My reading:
8:43
